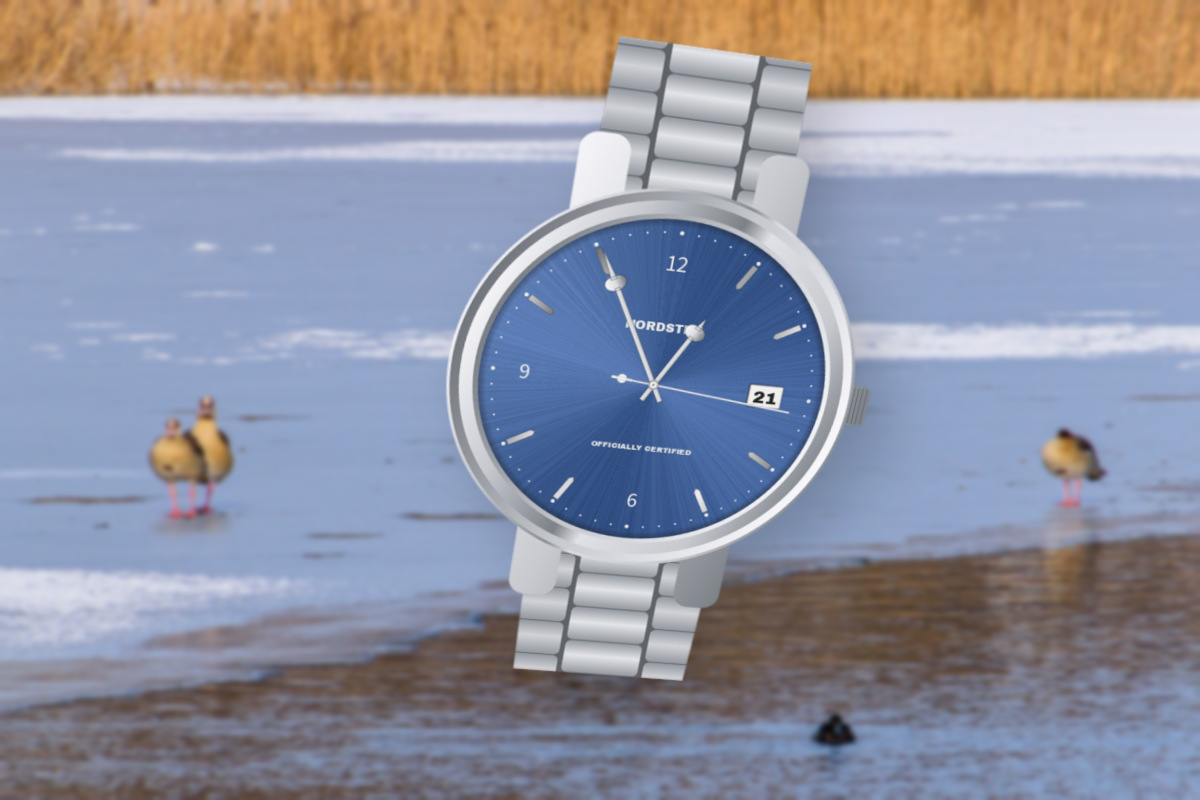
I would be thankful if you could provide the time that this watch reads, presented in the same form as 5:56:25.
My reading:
12:55:16
